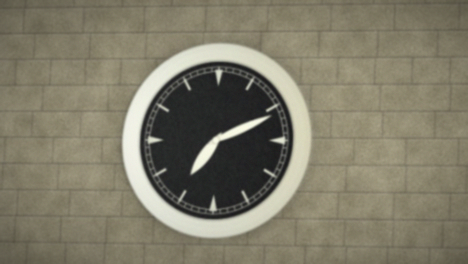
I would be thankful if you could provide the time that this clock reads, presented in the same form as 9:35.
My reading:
7:11
